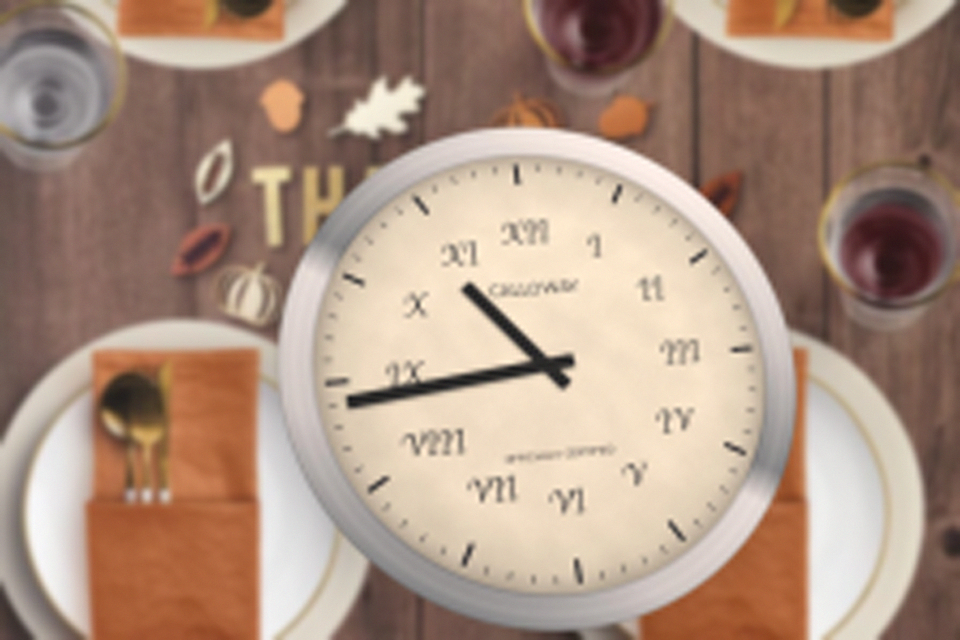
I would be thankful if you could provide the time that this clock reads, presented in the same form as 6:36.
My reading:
10:44
